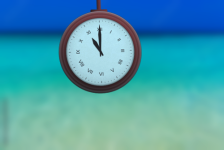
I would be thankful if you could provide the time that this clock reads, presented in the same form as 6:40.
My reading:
11:00
